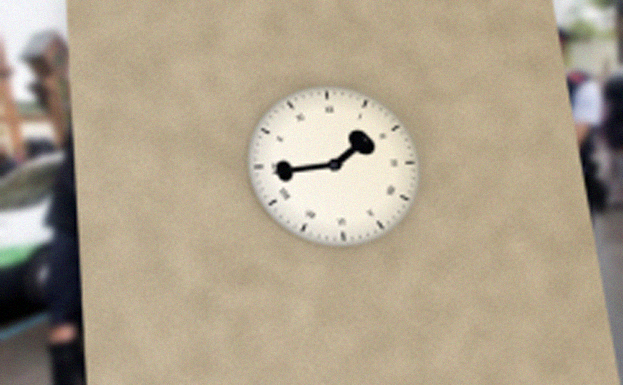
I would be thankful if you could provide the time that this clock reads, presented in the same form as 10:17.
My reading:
1:44
